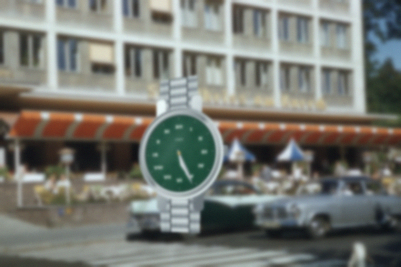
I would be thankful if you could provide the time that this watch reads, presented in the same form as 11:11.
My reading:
5:26
